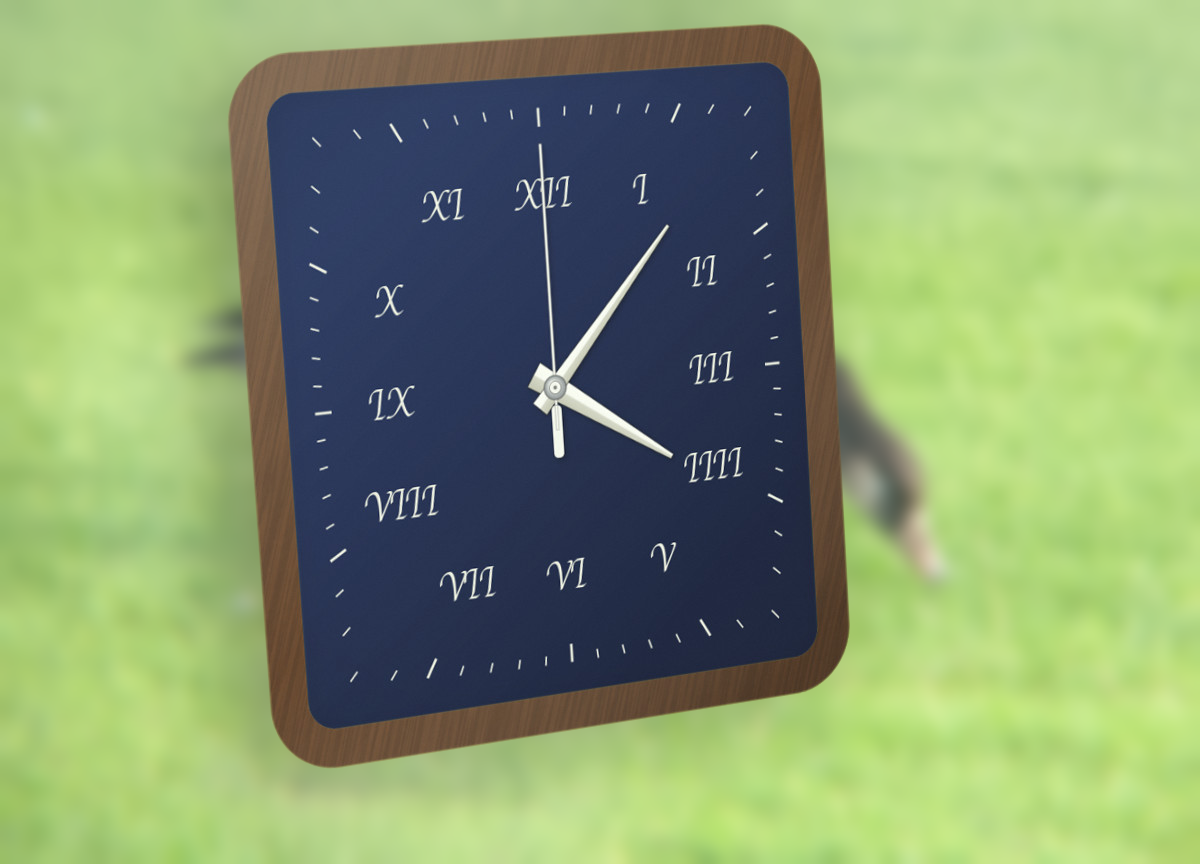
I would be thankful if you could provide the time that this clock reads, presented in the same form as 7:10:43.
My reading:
4:07:00
